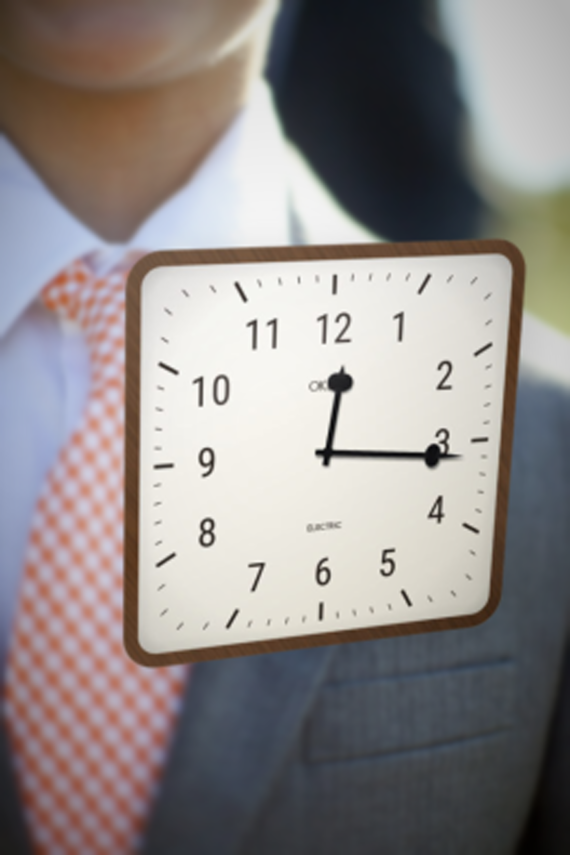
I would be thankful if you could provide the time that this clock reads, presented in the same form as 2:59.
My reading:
12:16
